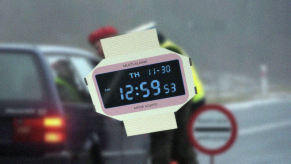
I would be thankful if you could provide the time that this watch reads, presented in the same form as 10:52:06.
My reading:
12:59:53
